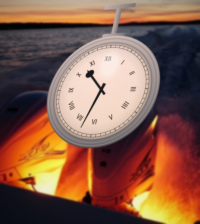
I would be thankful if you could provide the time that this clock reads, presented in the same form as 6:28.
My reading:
10:33
